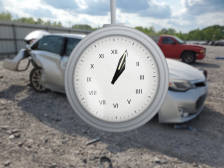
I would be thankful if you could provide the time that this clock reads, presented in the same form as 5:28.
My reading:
1:04
